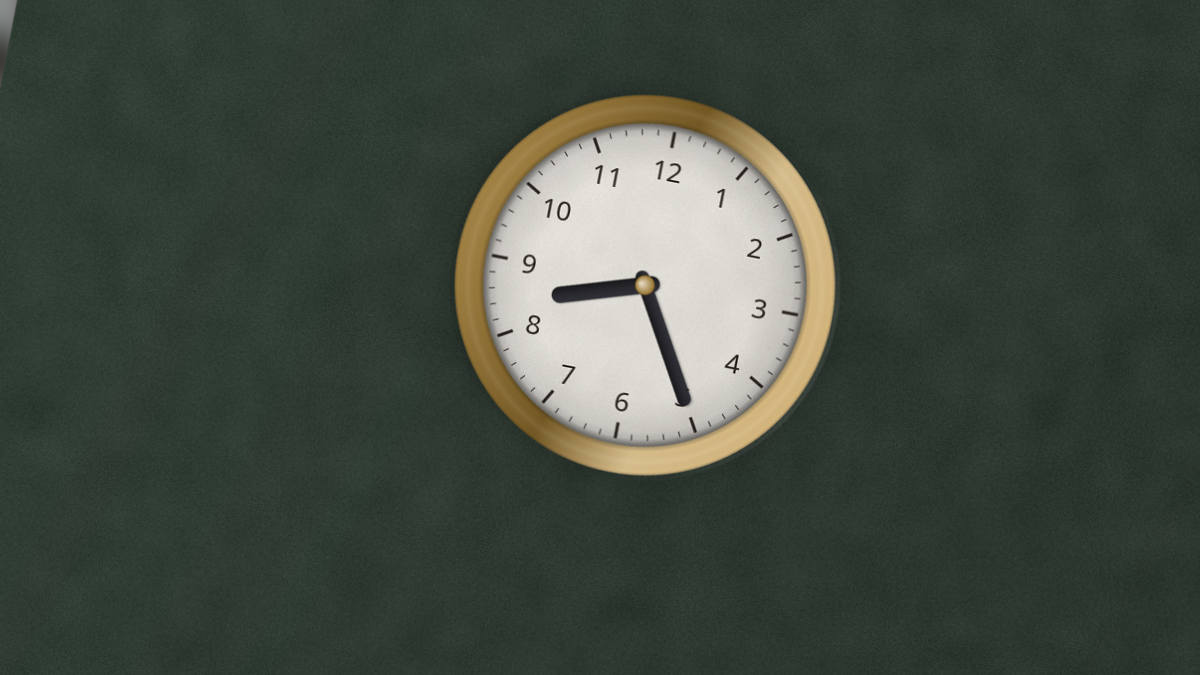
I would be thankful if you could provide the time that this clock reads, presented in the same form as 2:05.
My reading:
8:25
